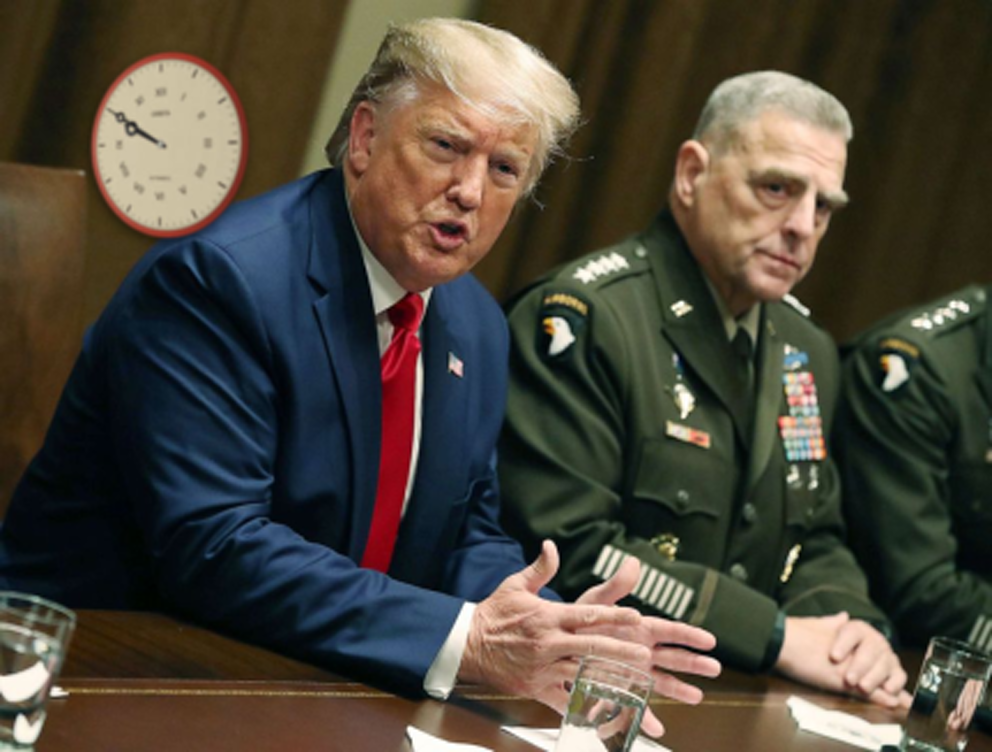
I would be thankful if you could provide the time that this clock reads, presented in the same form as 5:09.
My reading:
9:50
